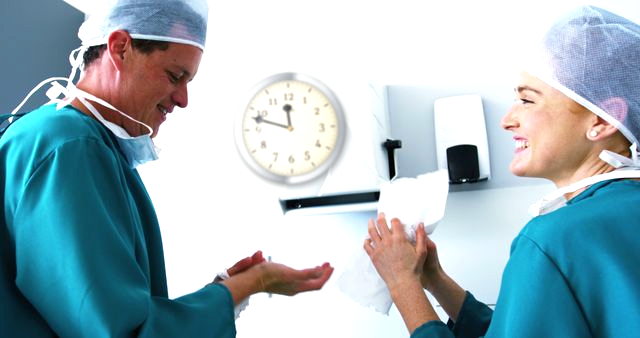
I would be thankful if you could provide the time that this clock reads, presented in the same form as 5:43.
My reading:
11:48
